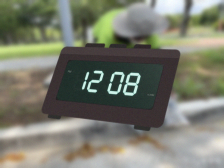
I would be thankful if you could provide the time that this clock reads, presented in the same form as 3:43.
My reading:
12:08
